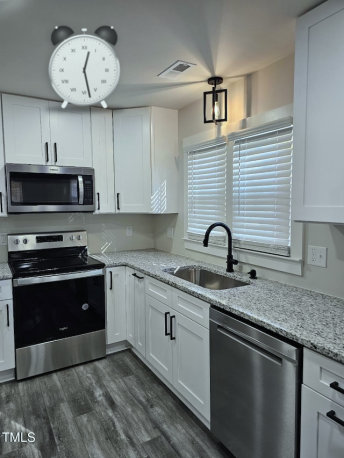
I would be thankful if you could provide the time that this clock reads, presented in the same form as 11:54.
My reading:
12:28
